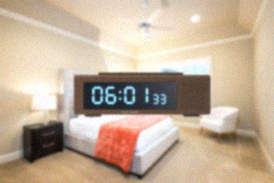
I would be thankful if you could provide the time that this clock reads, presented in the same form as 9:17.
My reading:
6:01
